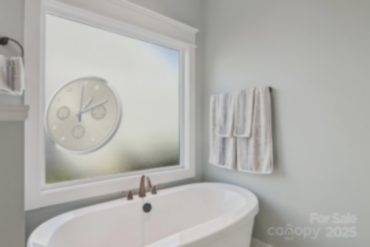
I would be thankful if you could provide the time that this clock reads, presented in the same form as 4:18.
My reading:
1:11
